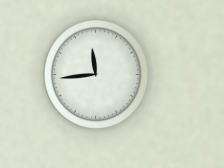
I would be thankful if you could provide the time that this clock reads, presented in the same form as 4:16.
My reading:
11:44
